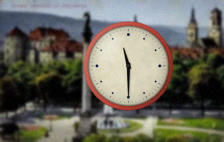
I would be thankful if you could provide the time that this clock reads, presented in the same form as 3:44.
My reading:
11:30
